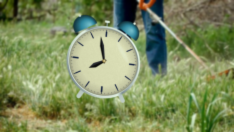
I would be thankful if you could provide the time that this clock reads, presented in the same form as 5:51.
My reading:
7:58
